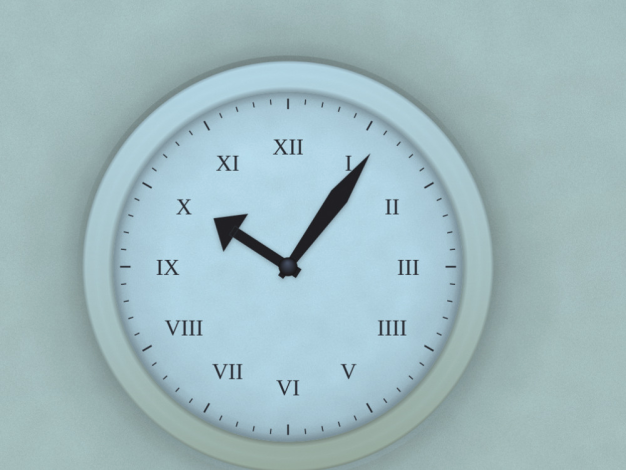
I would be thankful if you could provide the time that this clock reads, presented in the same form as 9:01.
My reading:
10:06
